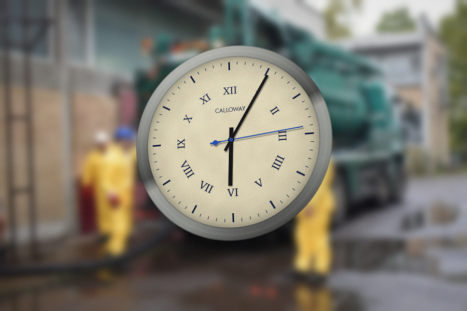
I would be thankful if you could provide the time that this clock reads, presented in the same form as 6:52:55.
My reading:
6:05:14
